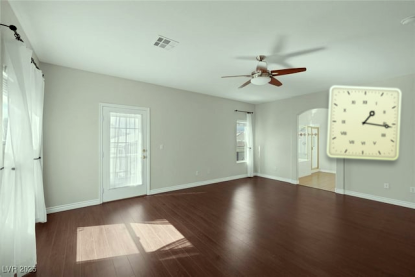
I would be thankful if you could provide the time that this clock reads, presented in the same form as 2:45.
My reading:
1:16
